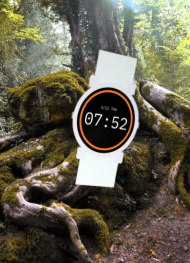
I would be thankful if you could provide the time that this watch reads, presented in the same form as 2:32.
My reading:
7:52
